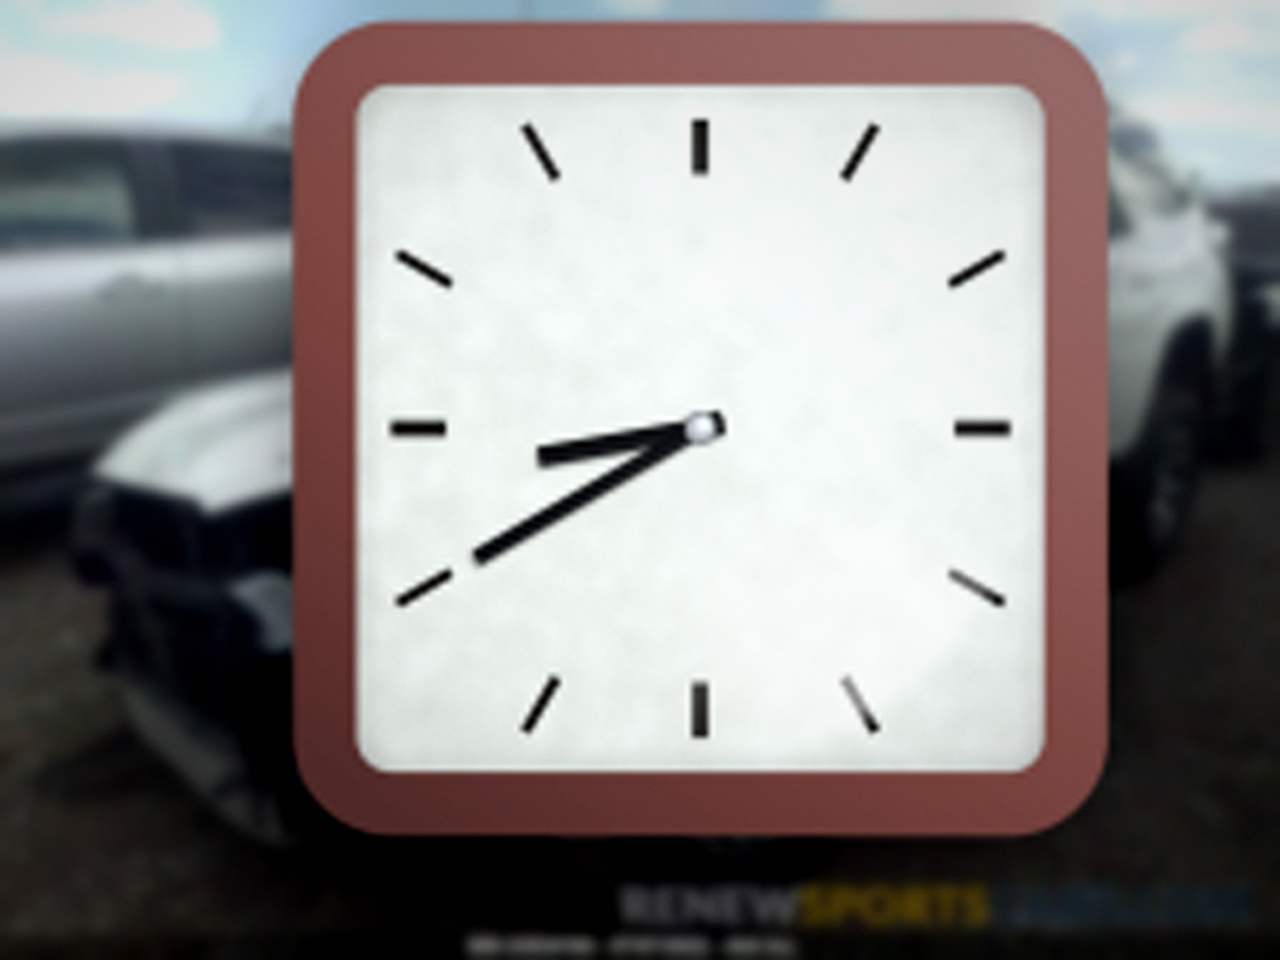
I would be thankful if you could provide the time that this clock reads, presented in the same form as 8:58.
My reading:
8:40
